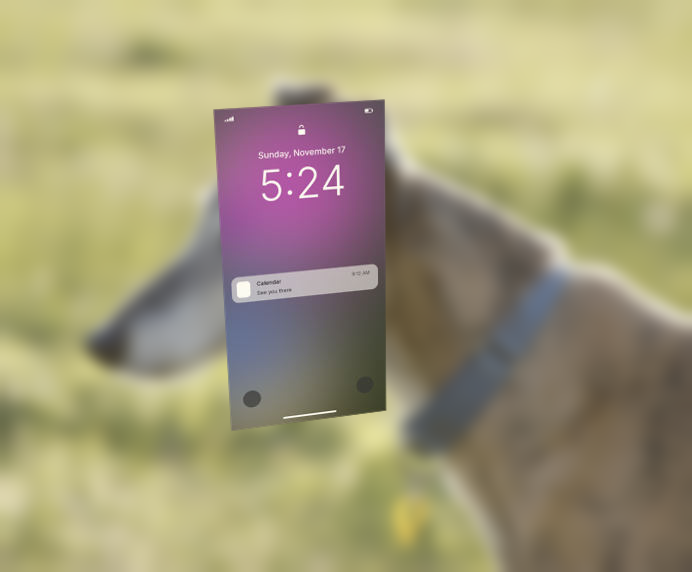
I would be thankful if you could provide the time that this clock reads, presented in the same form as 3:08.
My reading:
5:24
